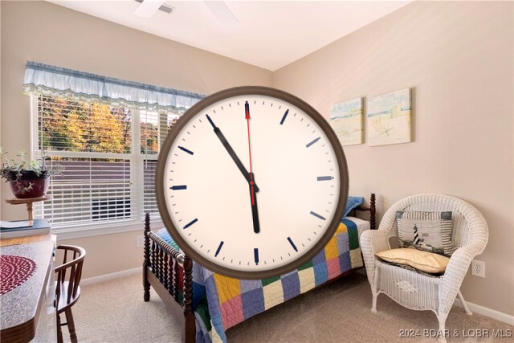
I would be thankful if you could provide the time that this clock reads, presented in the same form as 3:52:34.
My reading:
5:55:00
